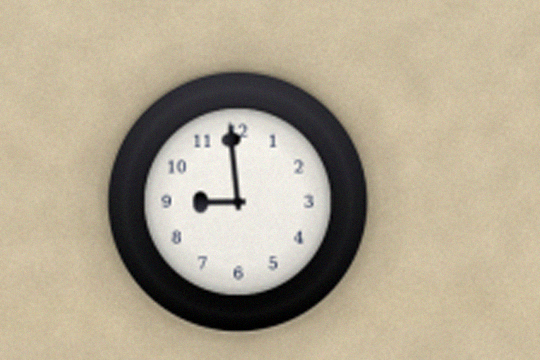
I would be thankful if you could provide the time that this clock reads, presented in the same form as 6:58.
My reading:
8:59
